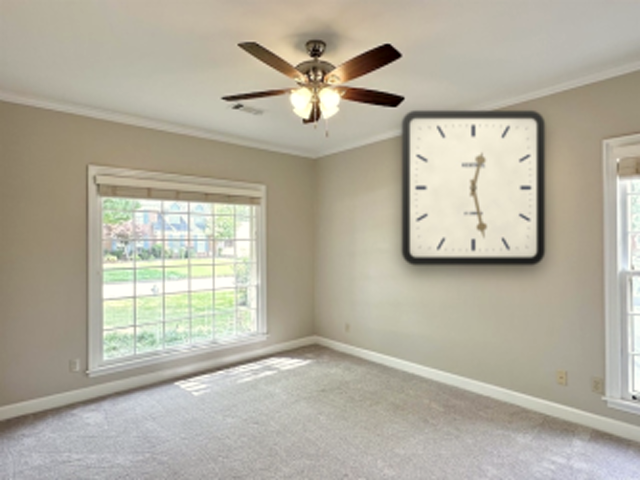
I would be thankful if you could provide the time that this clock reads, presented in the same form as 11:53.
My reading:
12:28
